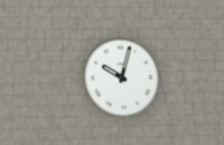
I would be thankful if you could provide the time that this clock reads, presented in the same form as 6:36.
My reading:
10:03
